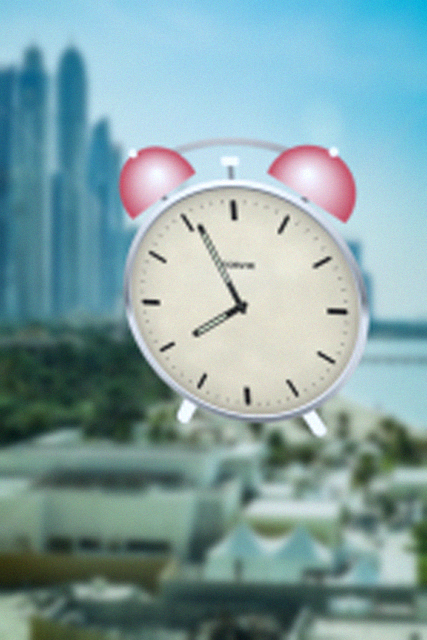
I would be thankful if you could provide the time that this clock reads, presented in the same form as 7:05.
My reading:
7:56
